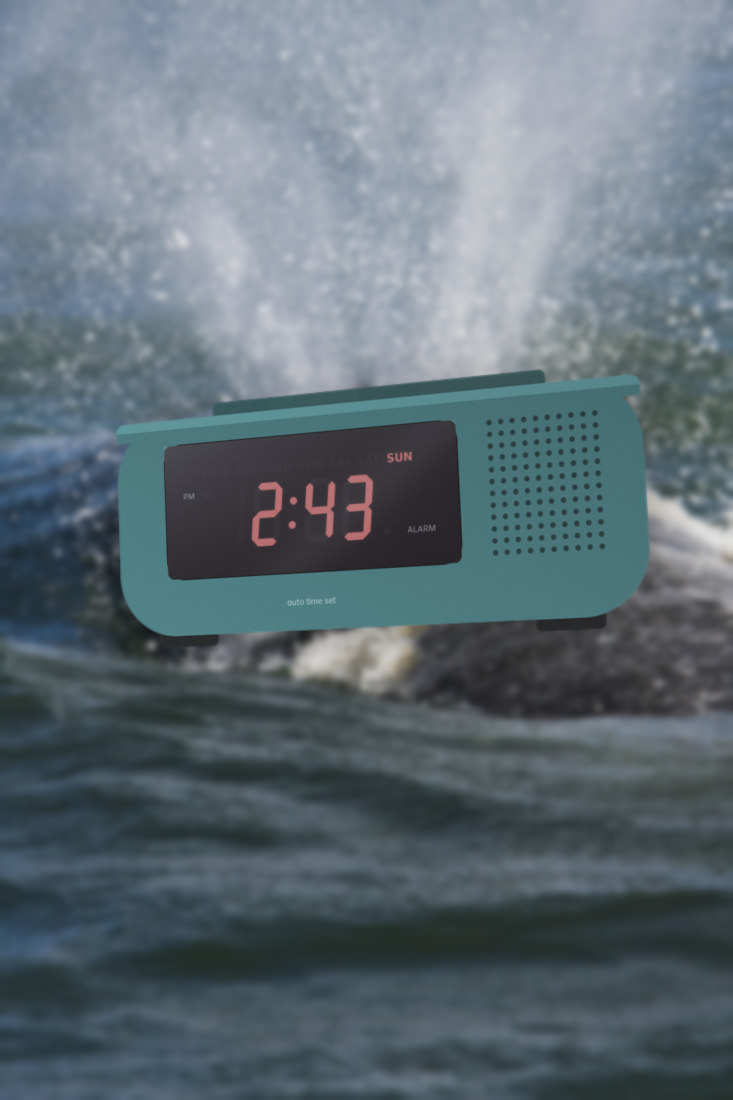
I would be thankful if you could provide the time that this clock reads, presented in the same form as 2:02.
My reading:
2:43
